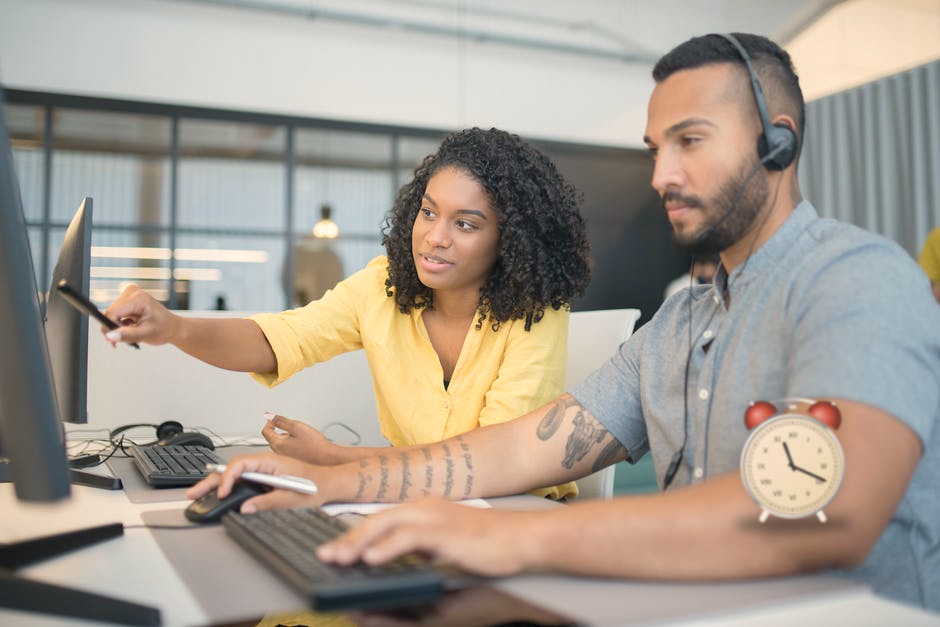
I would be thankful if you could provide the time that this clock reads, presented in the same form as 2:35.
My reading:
11:19
